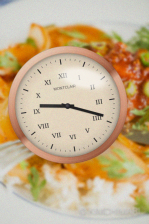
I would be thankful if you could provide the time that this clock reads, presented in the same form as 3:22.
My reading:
9:19
